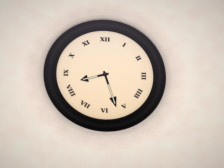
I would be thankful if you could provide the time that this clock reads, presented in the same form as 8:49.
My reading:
8:27
